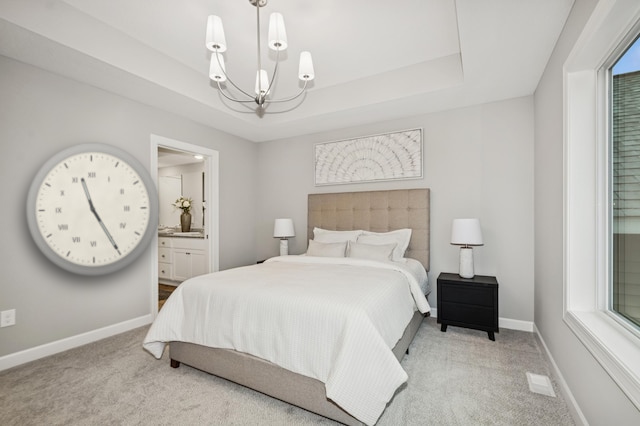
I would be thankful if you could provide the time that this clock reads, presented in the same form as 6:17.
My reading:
11:25
